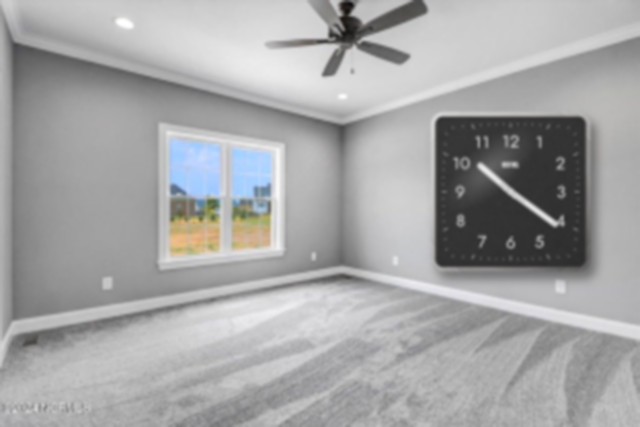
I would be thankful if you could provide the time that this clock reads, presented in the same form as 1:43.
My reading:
10:21
